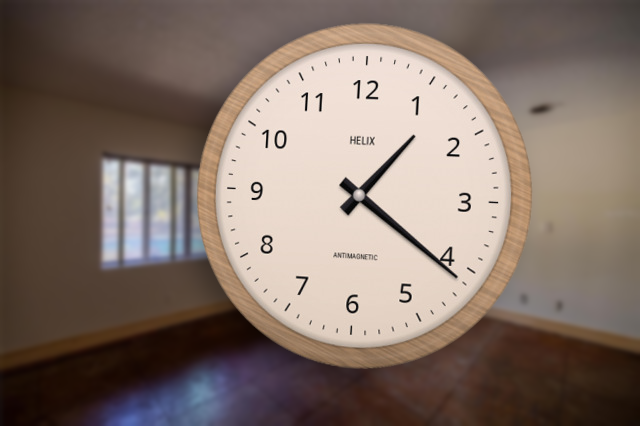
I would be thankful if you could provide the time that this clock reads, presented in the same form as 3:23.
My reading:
1:21
